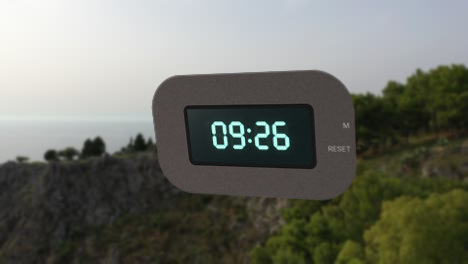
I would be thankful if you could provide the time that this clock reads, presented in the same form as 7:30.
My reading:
9:26
